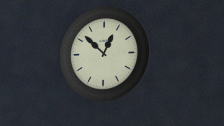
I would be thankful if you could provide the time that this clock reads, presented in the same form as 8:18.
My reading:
12:52
